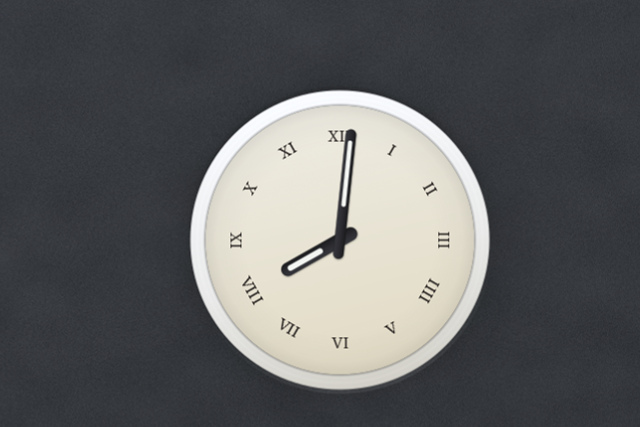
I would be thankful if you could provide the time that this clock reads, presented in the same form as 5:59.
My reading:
8:01
